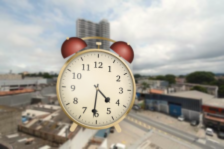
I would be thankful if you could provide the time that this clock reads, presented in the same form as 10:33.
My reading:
4:31
